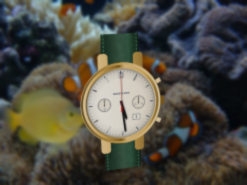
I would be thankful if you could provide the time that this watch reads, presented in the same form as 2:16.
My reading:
5:29
